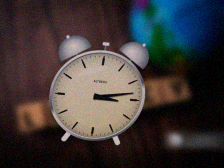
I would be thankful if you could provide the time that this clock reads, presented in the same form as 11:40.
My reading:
3:13
